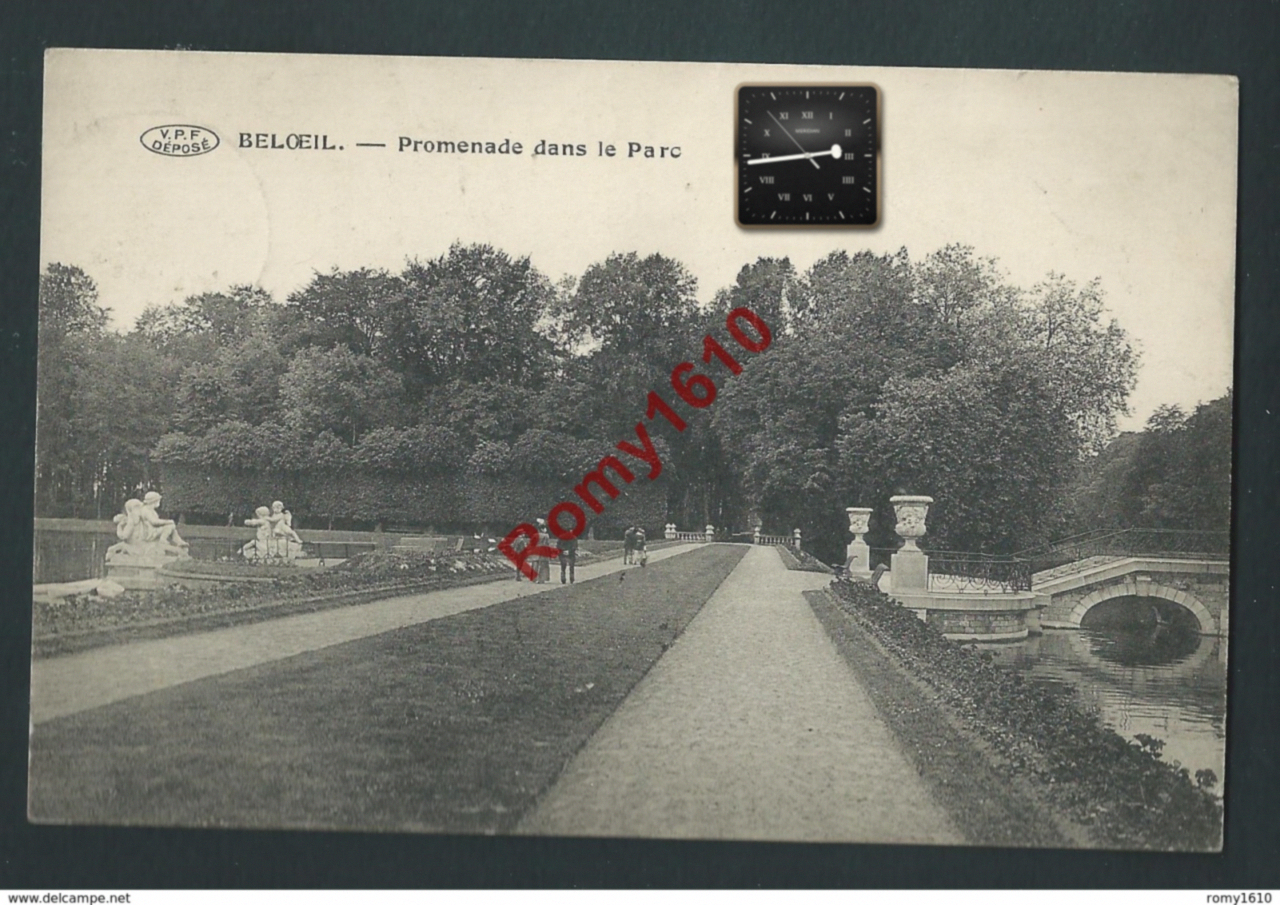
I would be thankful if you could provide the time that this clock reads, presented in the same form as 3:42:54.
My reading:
2:43:53
